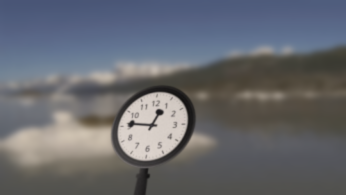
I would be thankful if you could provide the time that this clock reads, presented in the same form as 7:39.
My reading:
12:46
